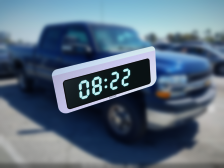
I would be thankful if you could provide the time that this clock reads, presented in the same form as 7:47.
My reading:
8:22
